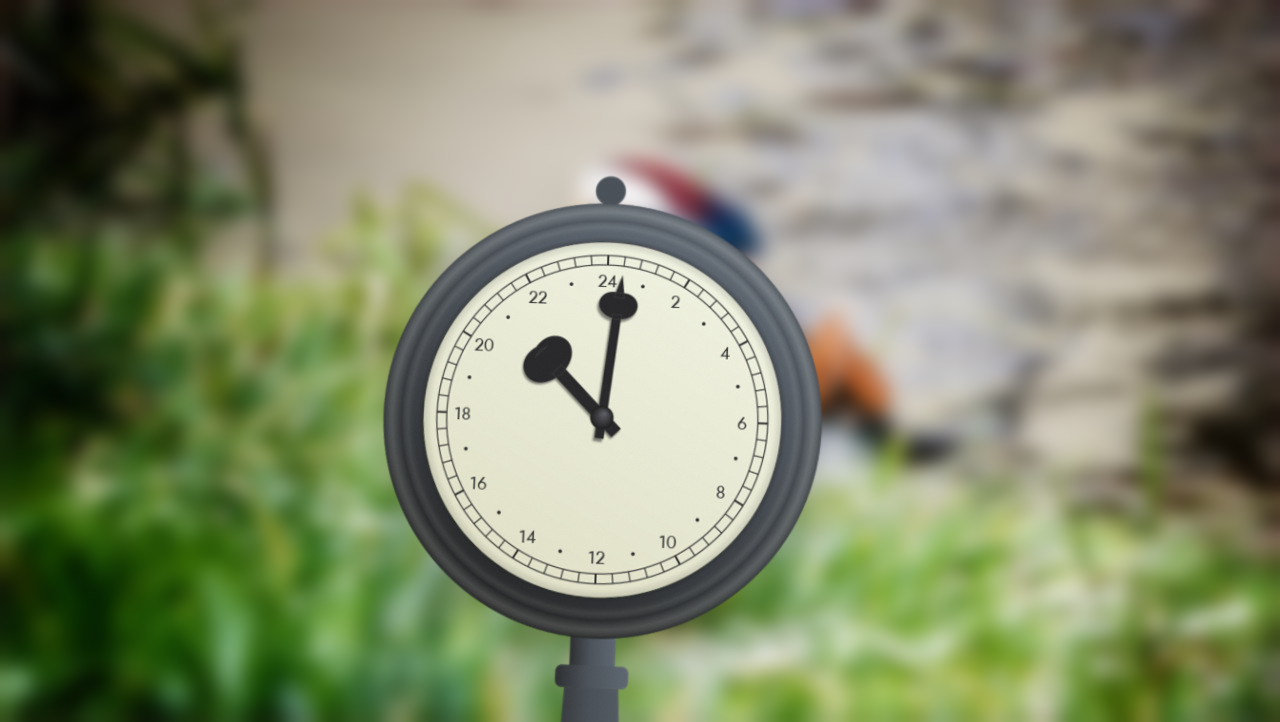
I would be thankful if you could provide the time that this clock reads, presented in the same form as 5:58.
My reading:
21:01
